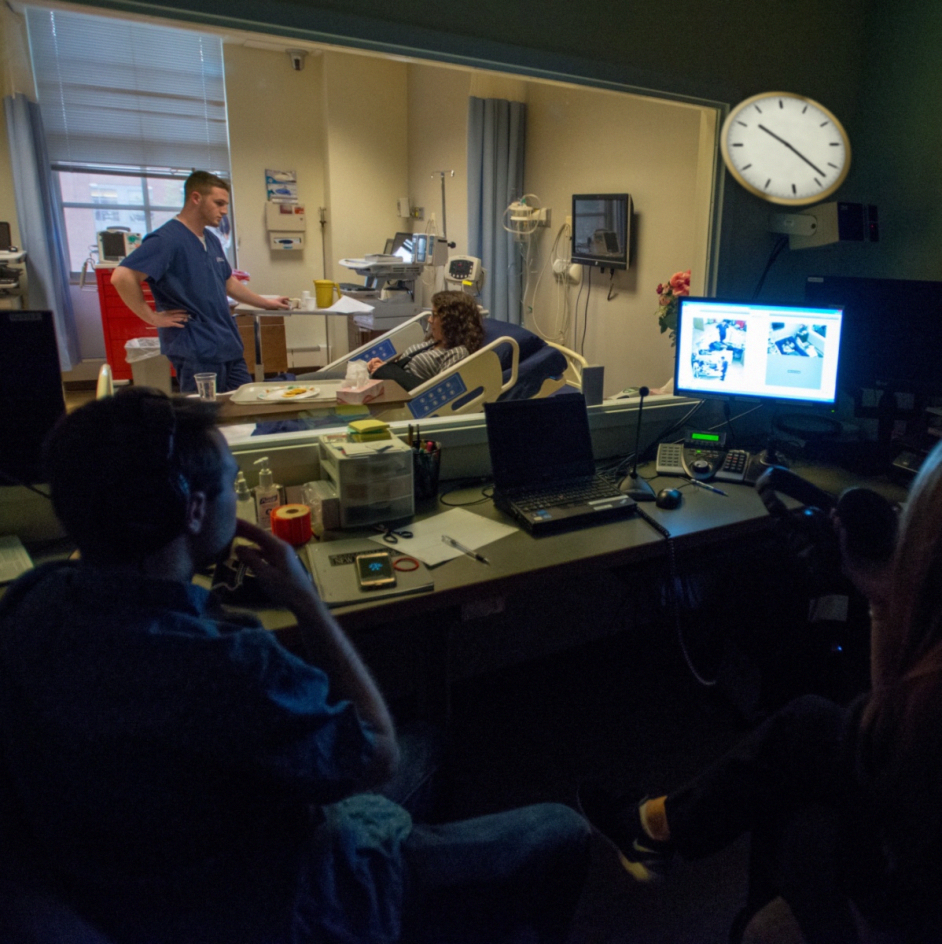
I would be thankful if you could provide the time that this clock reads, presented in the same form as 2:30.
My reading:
10:23
